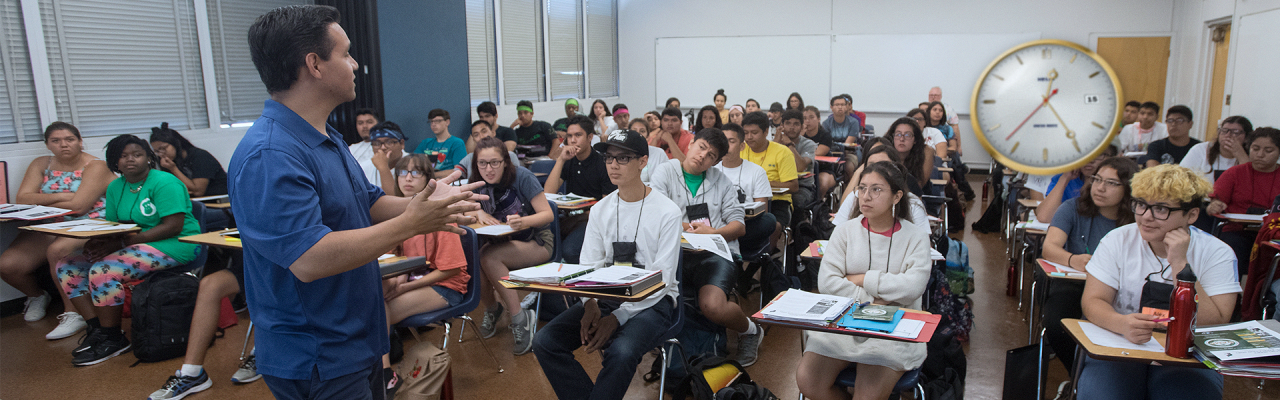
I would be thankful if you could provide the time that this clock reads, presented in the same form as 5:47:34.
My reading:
12:24:37
